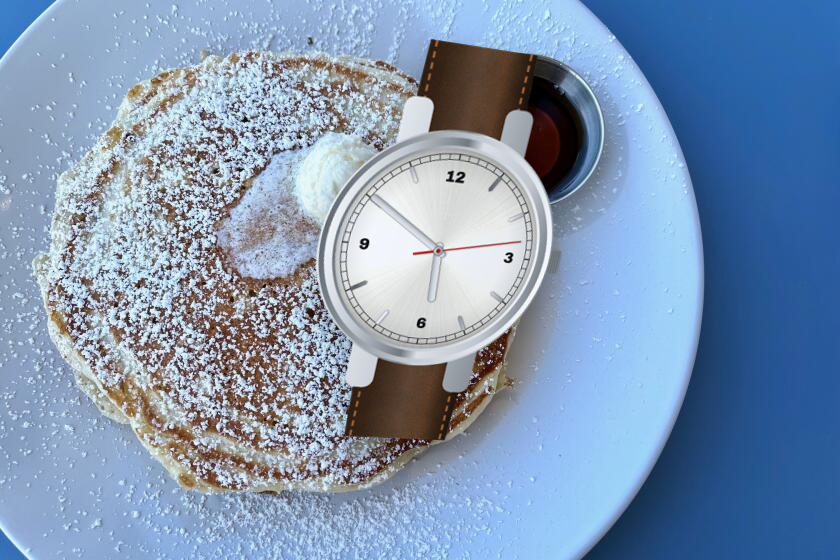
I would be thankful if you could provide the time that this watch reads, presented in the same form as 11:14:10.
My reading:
5:50:13
